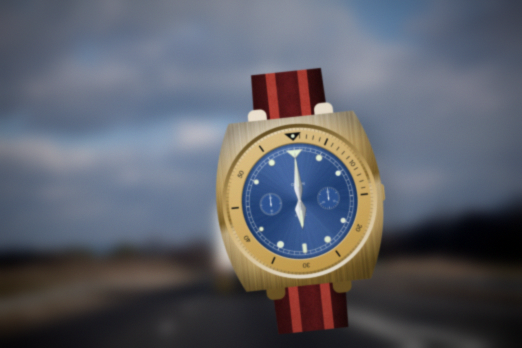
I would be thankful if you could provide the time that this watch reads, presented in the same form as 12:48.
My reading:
6:00
